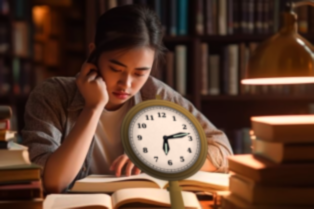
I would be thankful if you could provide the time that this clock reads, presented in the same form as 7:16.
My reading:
6:13
